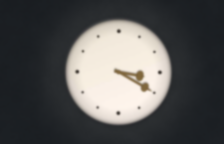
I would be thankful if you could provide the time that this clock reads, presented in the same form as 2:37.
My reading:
3:20
